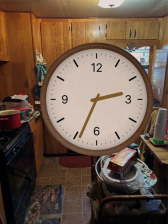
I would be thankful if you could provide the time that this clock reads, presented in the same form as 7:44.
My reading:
2:34
